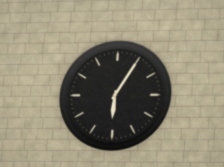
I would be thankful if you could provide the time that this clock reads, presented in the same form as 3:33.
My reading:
6:05
